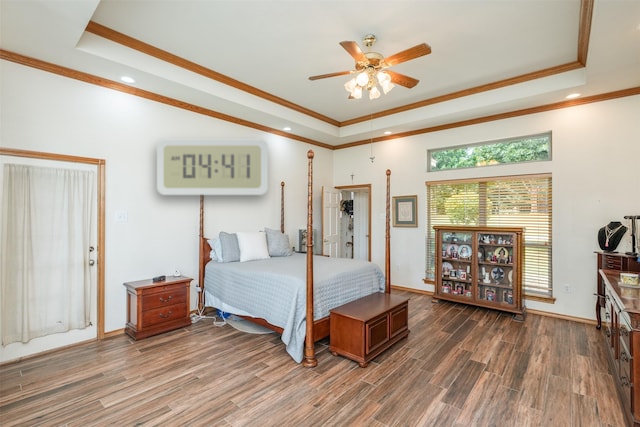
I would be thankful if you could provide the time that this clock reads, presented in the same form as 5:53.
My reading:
4:41
